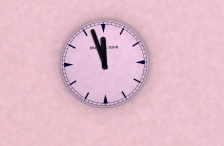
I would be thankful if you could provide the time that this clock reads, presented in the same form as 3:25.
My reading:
11:57
